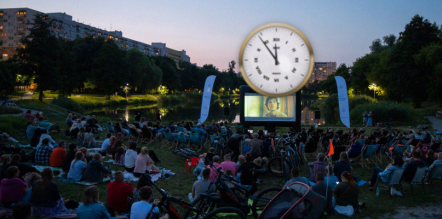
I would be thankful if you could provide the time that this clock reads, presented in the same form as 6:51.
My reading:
11:54
